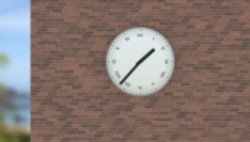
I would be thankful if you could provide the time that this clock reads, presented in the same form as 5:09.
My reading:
1:37
